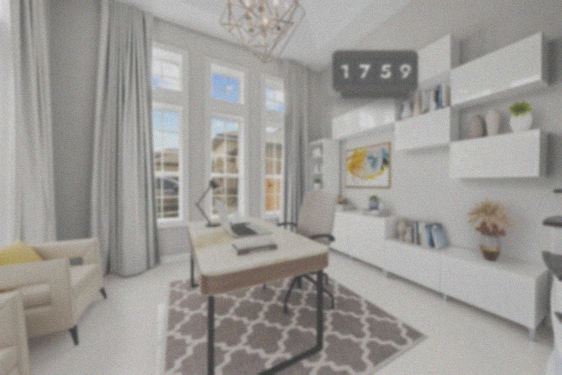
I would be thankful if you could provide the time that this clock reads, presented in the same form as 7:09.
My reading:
17:59
